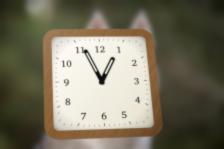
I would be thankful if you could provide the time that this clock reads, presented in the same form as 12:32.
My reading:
12:56
